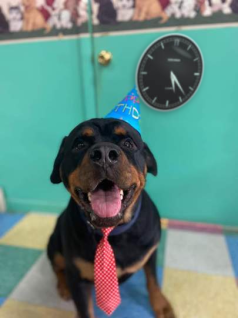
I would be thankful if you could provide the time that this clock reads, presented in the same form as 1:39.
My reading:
5:23
